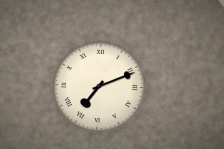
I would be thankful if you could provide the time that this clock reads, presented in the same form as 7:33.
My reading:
7:11
